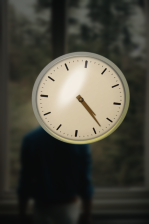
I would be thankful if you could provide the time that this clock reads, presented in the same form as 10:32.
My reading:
4:23
